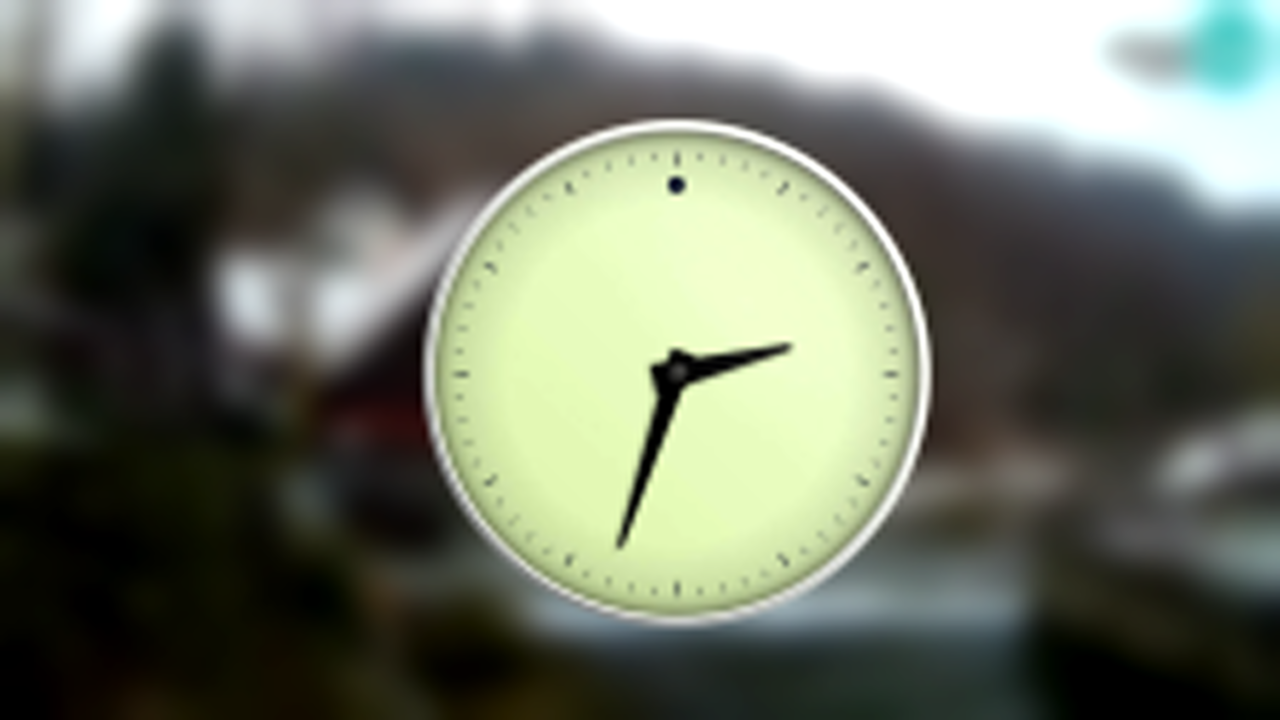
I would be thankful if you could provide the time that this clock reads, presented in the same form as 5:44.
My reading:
2:33
